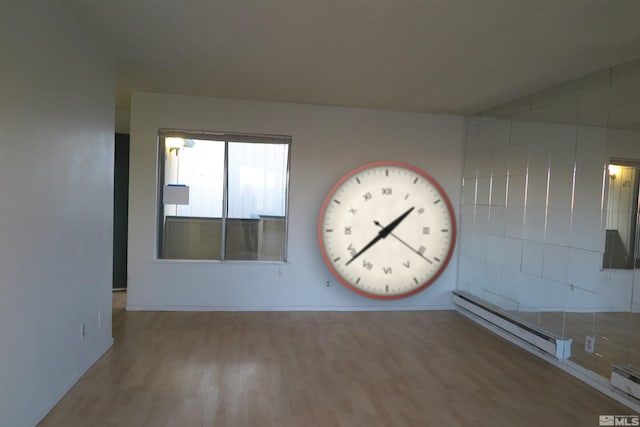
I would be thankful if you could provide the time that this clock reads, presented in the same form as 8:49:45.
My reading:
1:38:21
